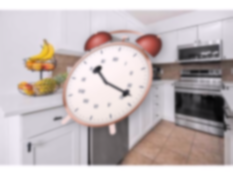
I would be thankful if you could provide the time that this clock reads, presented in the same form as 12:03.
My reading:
10:18
